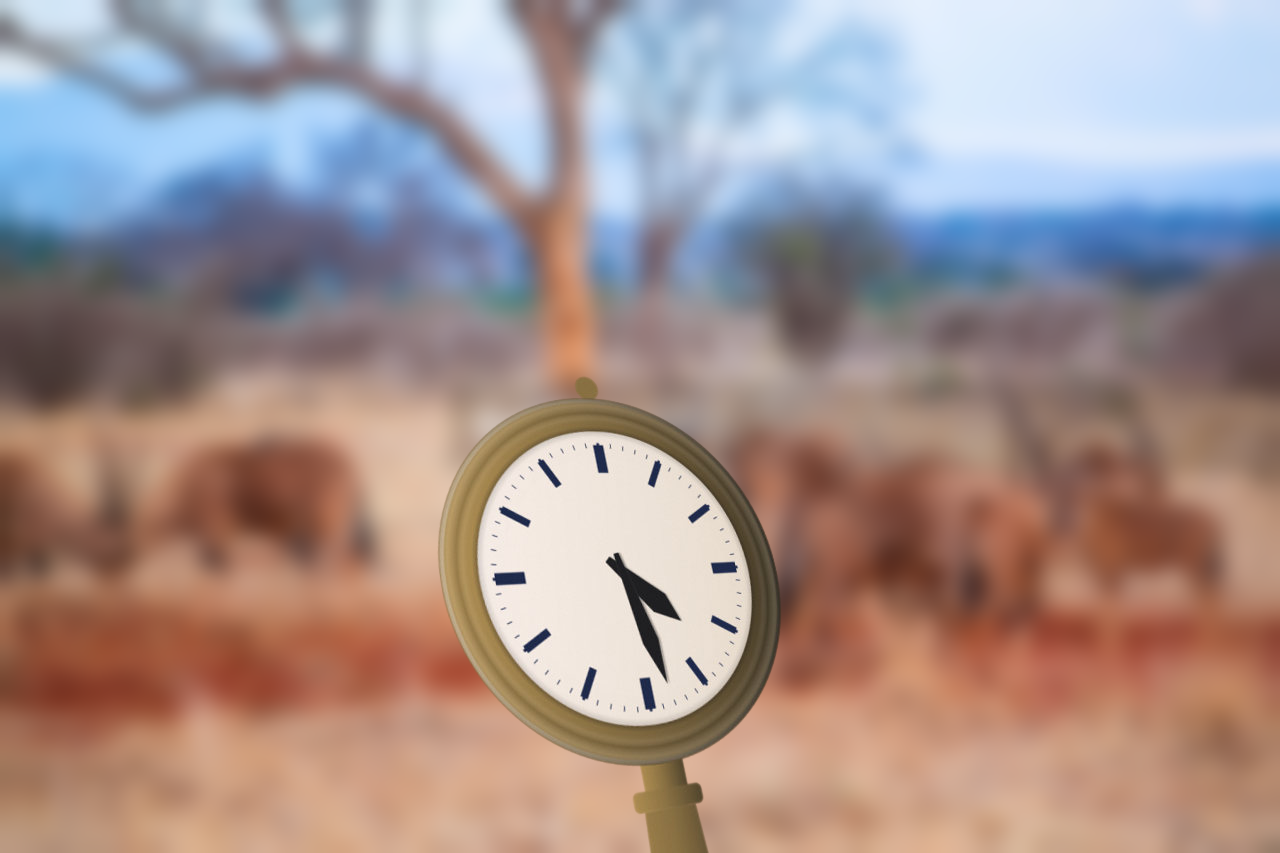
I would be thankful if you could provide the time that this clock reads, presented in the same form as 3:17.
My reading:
4:28
